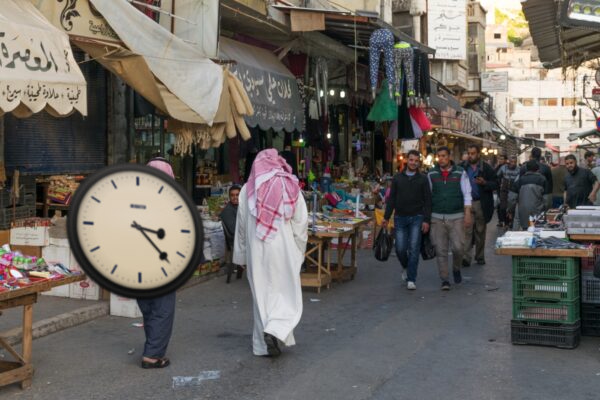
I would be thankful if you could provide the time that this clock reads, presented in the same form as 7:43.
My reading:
3:23
